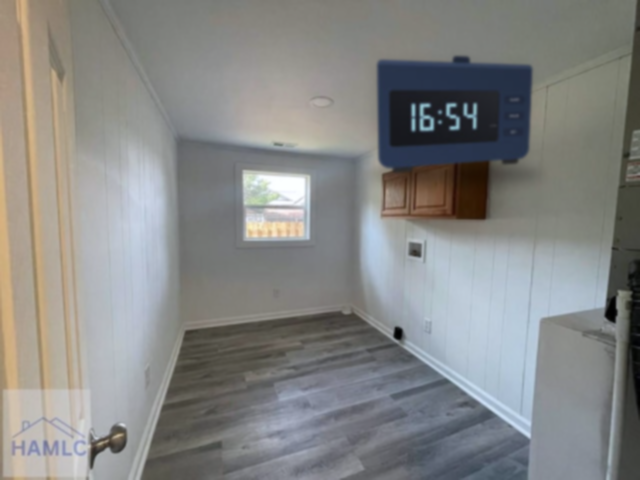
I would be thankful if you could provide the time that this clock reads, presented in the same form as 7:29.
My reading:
16:54
